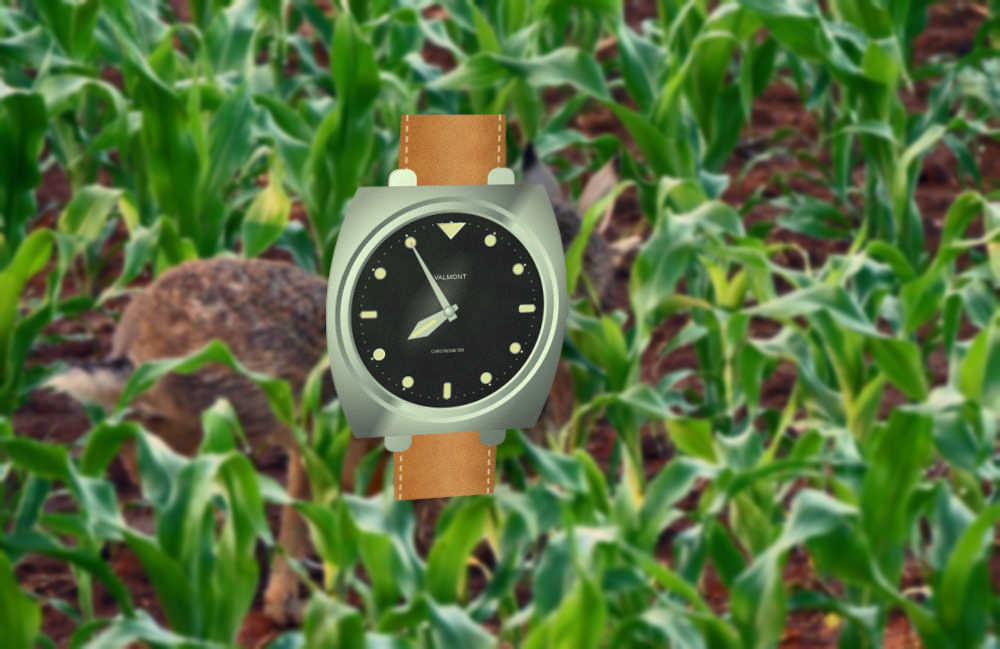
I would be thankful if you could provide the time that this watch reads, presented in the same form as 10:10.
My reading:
7:55
